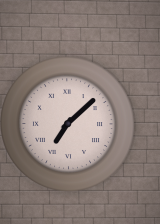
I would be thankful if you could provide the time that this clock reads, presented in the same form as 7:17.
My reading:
7:08
